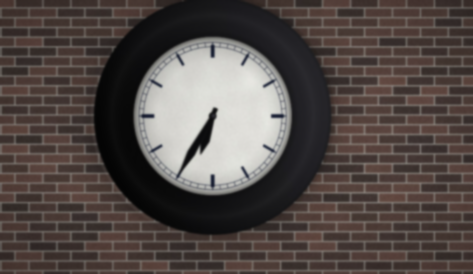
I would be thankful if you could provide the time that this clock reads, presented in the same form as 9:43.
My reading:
6:35
